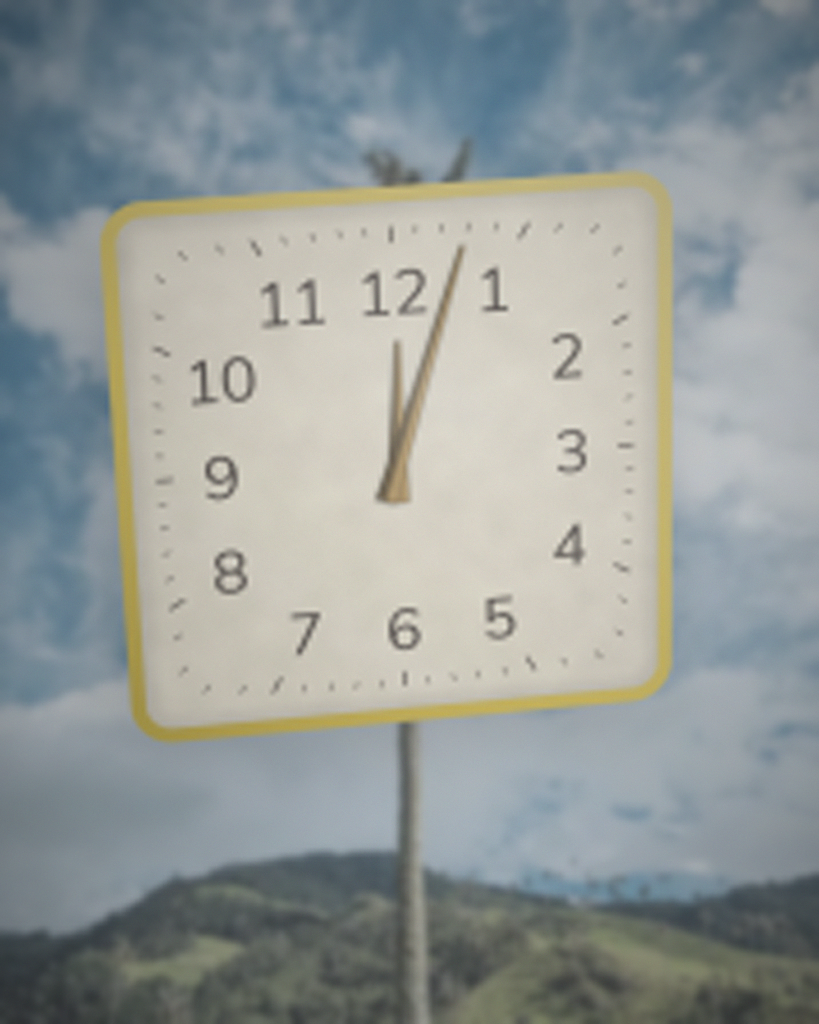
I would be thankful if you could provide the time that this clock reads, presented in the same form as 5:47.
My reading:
12:03
